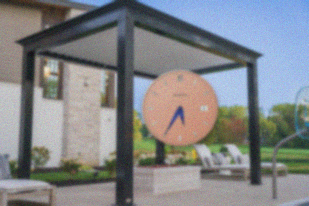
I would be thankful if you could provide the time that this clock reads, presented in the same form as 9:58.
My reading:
5:35
